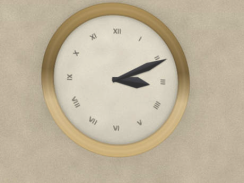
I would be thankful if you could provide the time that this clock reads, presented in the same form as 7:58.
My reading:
3:11
